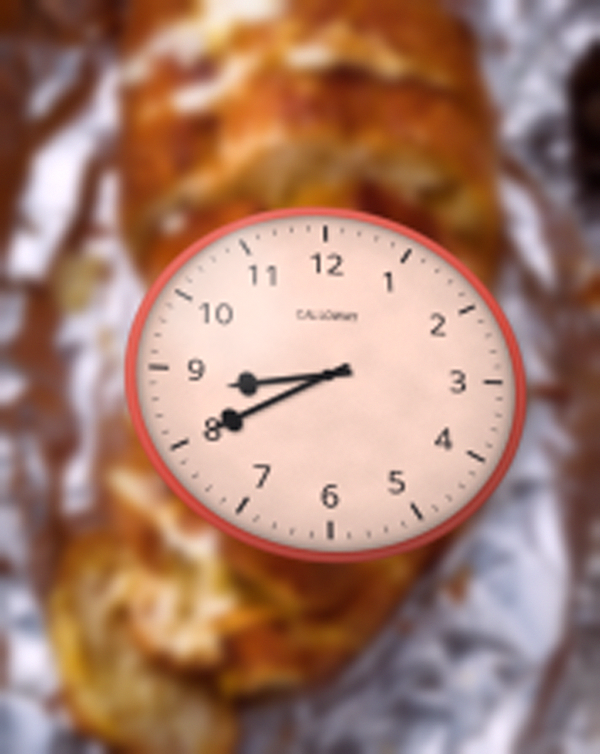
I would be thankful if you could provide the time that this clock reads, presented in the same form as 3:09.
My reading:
8:40
